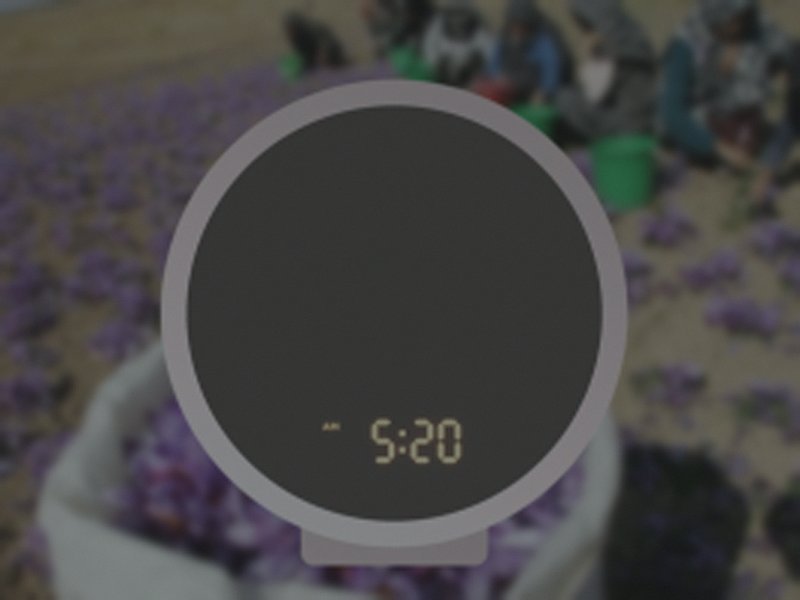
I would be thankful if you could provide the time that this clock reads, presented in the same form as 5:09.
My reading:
5:20
